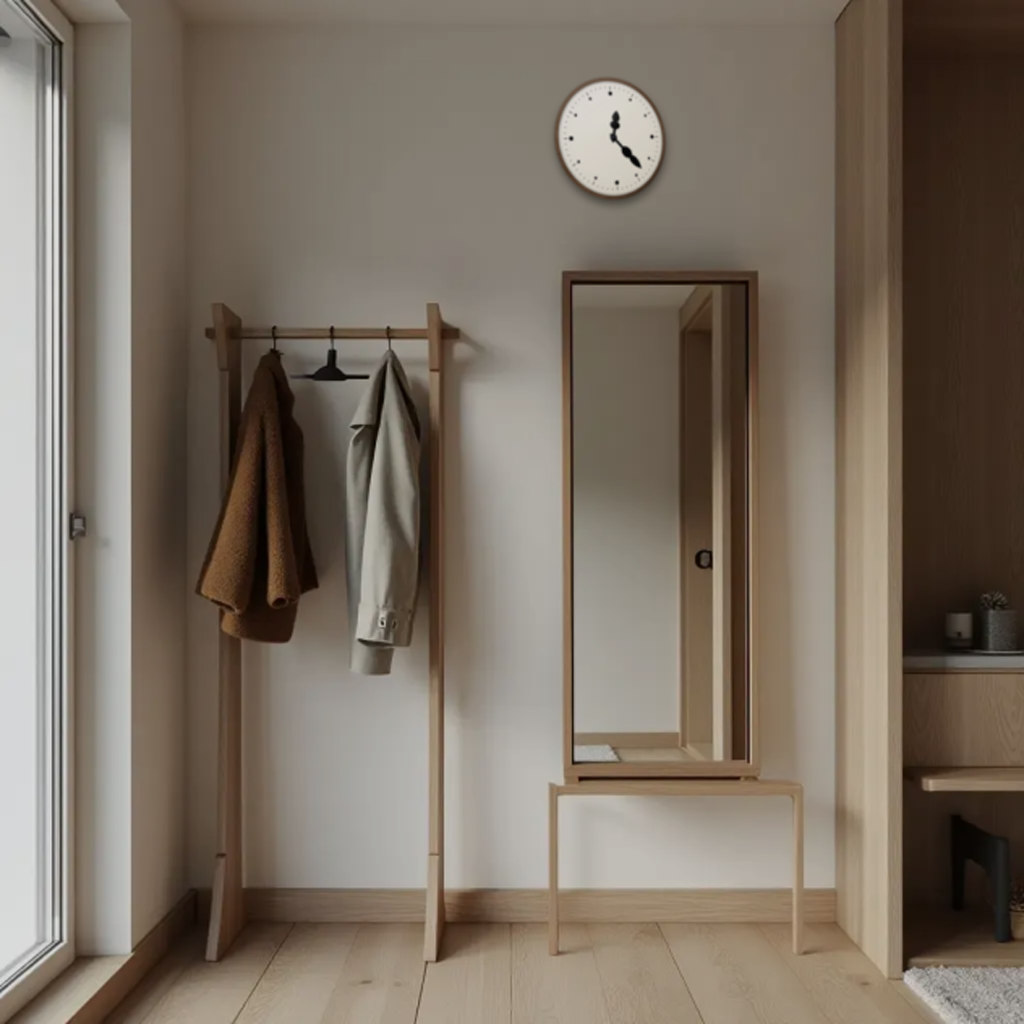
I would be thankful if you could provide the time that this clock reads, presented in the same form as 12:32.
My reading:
12:23
